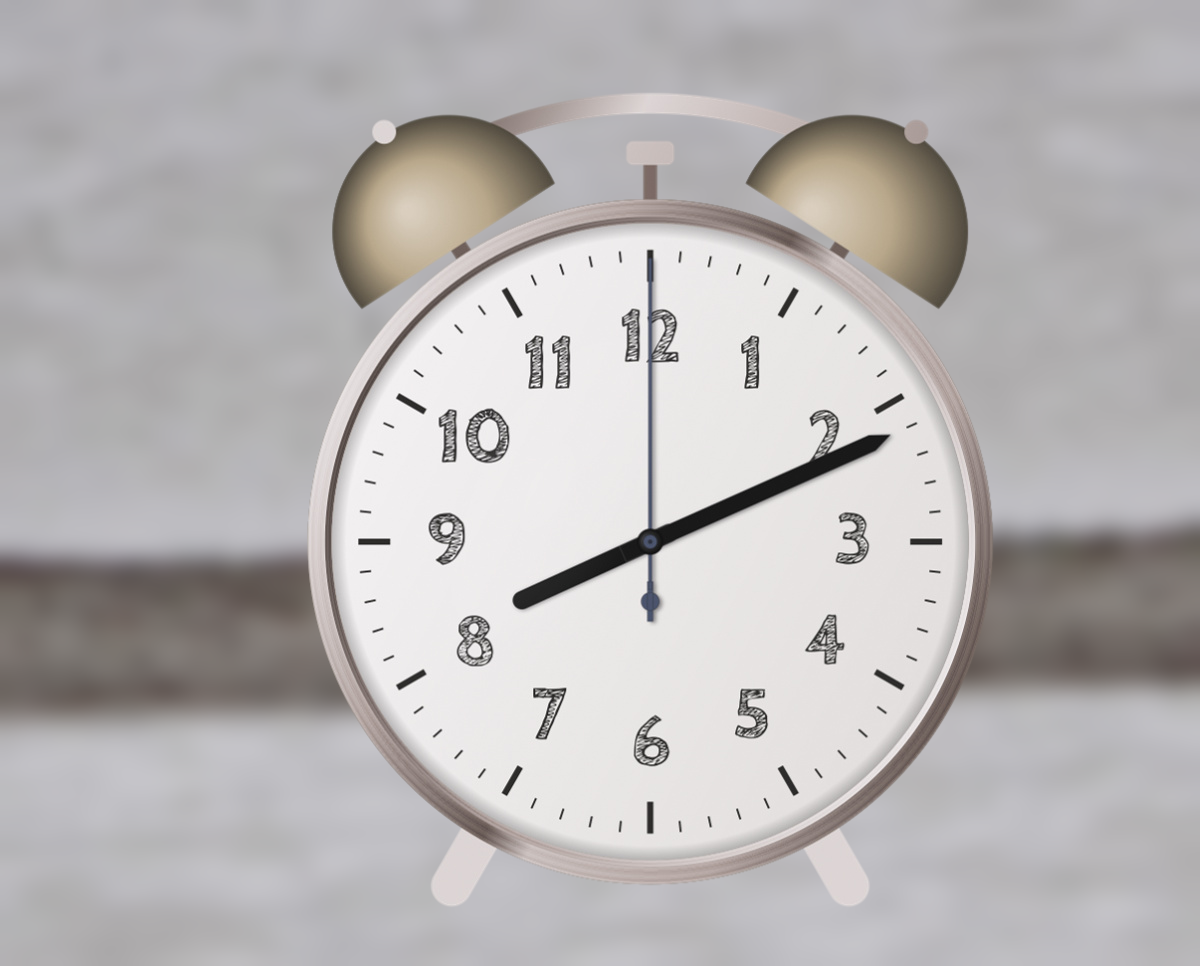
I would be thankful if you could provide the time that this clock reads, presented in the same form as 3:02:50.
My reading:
8:11:00
